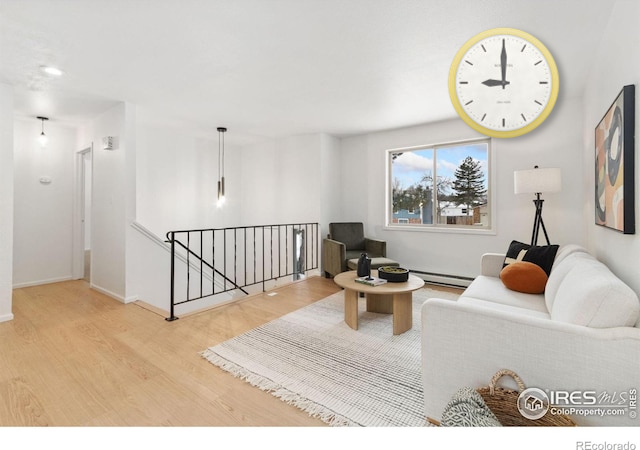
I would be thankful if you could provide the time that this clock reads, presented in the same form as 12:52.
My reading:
9:00
